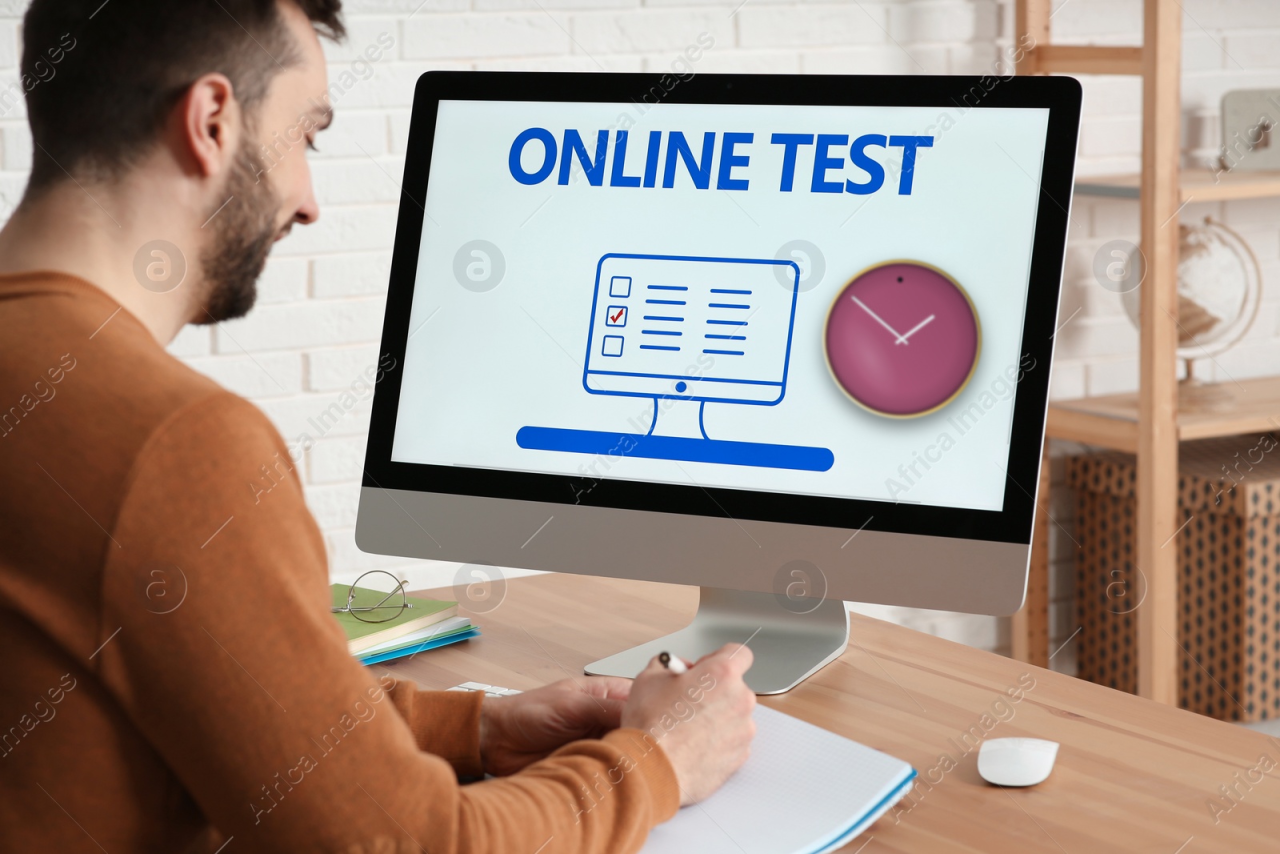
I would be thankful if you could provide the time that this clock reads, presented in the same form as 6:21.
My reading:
1:52
